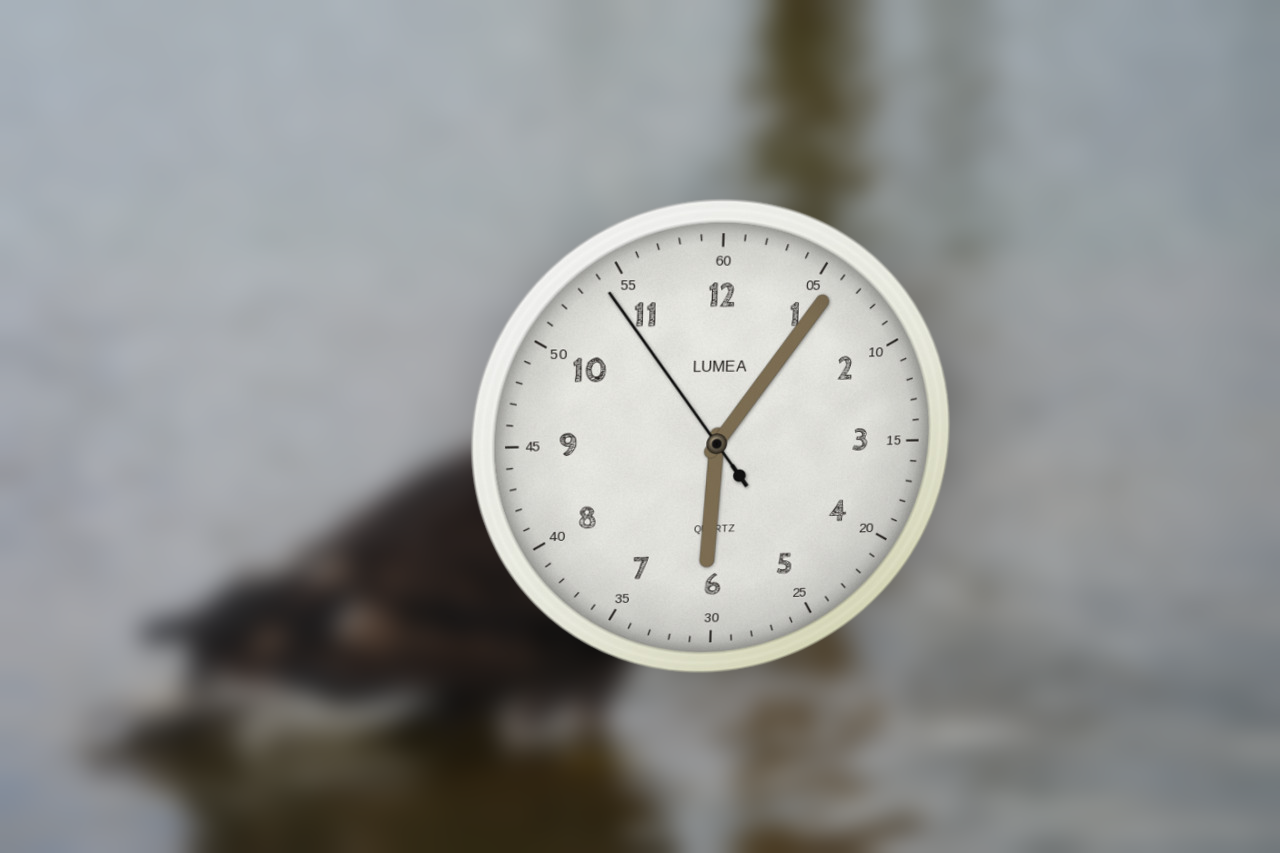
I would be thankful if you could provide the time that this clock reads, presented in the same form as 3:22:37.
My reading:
6:05:54
